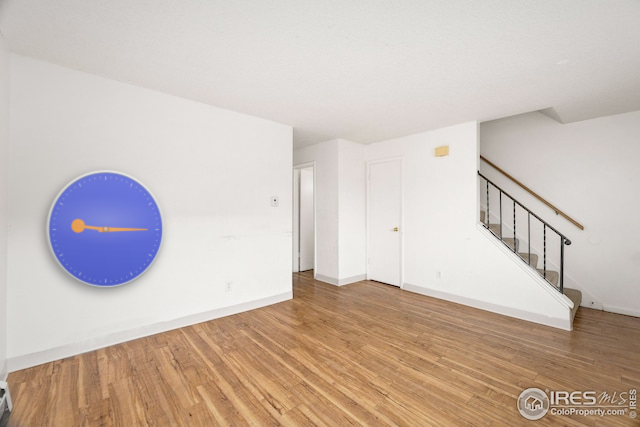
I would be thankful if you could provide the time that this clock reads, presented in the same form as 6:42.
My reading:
9:15
